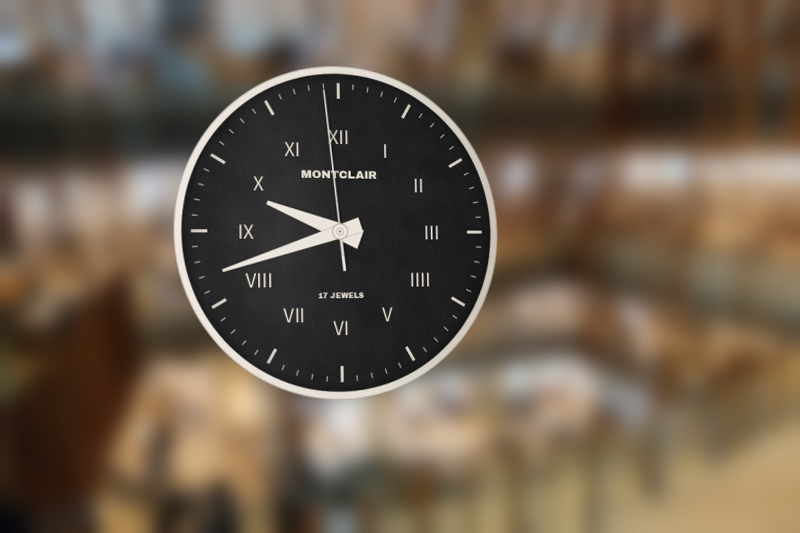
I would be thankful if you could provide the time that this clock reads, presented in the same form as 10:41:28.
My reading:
9:41:59
